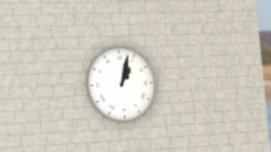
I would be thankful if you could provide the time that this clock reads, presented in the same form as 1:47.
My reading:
1:03
